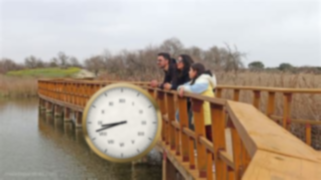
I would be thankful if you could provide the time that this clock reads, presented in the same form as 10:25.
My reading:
8:42
